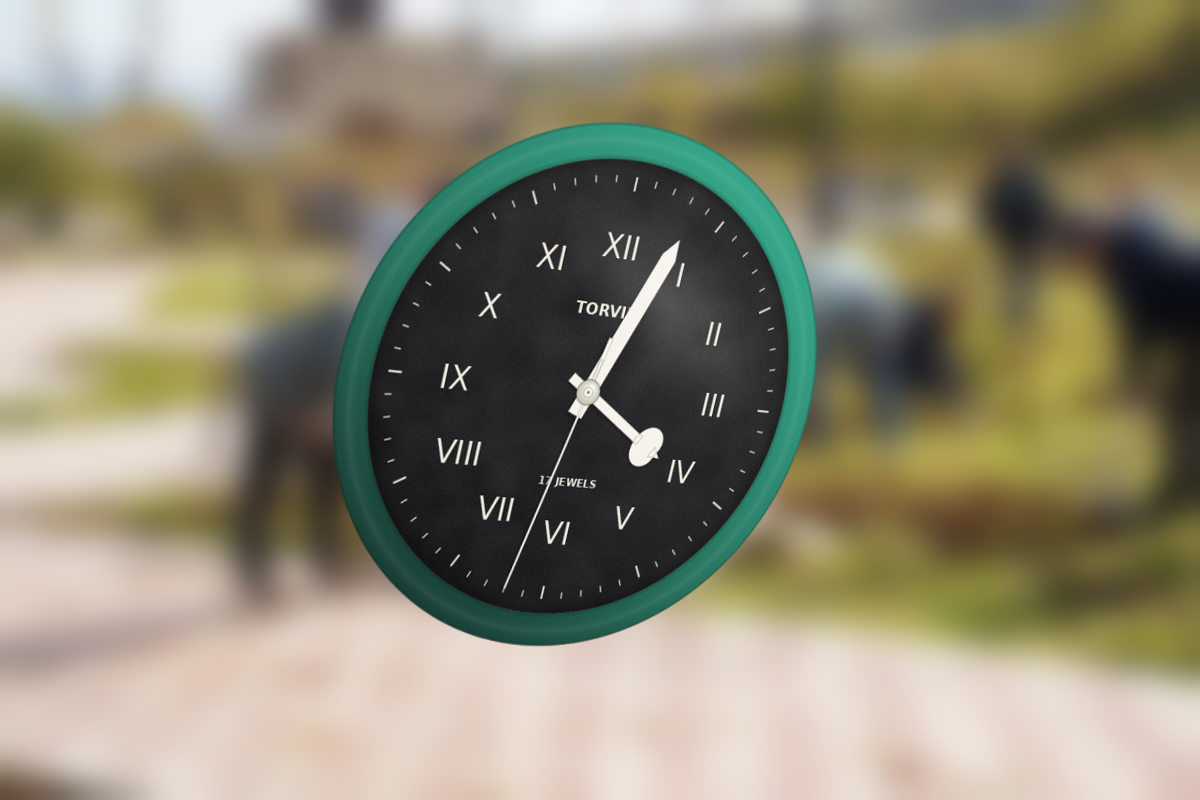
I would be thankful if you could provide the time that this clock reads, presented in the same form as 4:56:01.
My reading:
4:03:32
